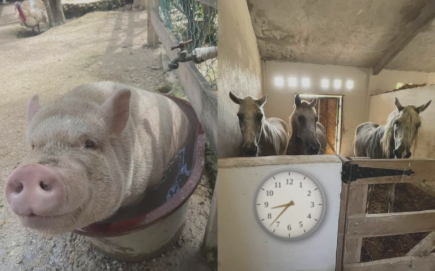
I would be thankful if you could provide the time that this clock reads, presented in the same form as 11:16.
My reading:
8:37
